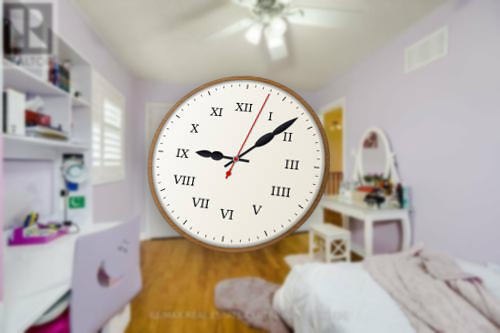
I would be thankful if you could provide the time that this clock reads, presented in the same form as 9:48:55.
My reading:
9:08:03
